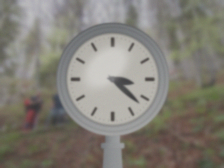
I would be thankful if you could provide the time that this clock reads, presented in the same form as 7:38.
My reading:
3:22
